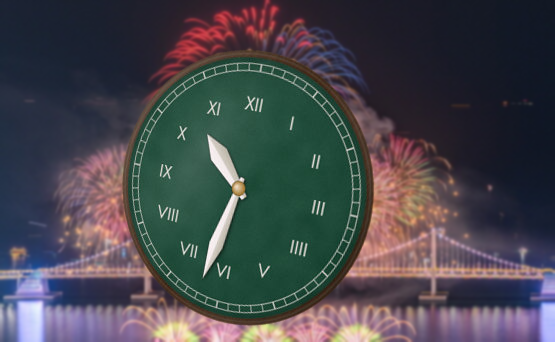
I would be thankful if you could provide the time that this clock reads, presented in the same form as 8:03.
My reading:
10:32
